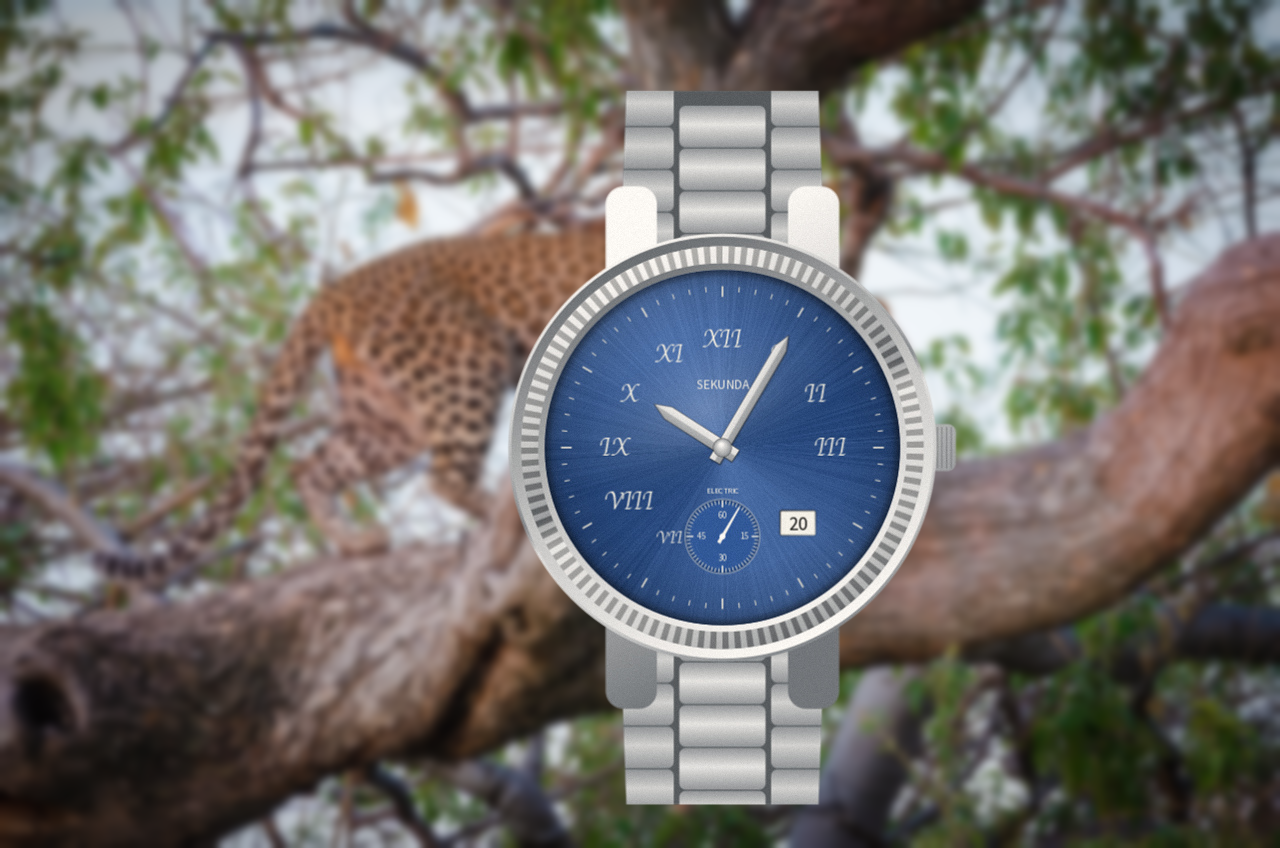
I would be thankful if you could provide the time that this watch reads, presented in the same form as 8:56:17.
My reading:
10:05:05
